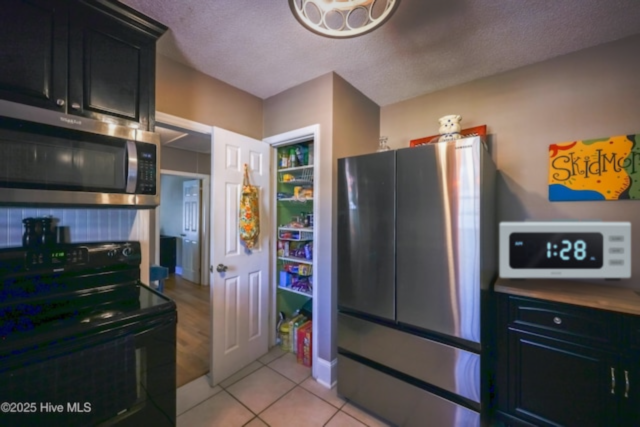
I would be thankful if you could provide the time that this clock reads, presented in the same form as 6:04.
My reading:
1:28
